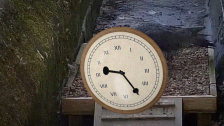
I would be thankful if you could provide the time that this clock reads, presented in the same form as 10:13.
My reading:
9:25
